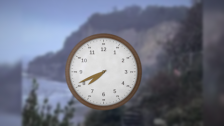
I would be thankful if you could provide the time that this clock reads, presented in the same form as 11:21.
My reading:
7:41
